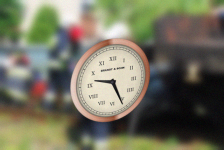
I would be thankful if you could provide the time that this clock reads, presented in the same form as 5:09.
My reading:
9:26
